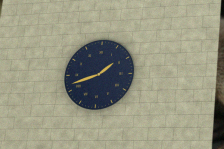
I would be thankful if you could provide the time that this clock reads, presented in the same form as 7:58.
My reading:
1:42
